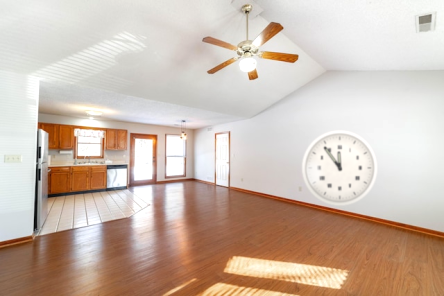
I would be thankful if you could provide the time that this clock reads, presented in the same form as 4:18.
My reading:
11:54
